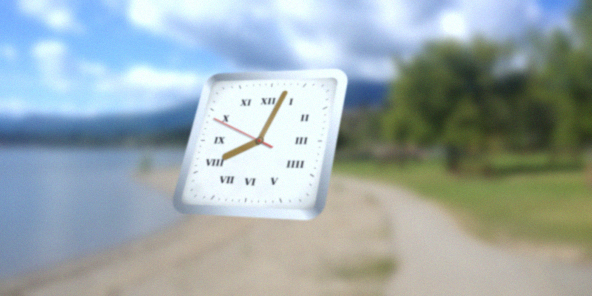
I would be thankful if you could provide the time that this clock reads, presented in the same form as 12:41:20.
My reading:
8:02:49
